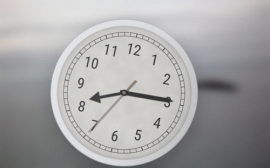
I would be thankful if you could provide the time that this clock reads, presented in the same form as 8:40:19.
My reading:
8:14:35
